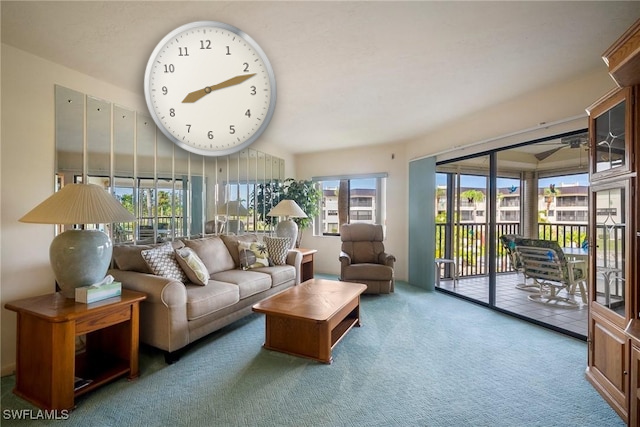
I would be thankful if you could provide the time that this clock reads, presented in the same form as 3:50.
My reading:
8:12
